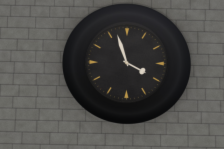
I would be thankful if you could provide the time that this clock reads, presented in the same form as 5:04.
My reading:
3:57
